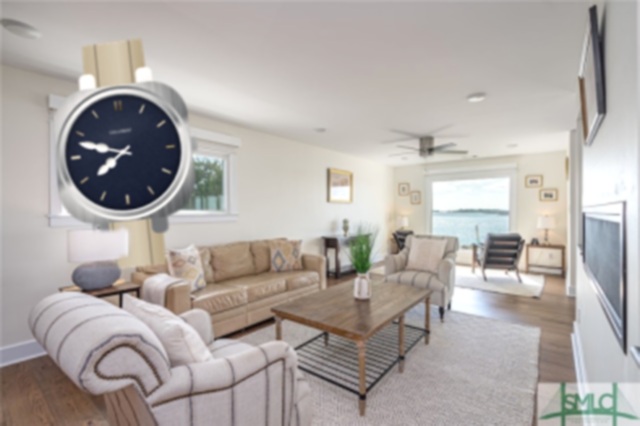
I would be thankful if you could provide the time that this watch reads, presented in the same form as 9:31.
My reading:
7:48
